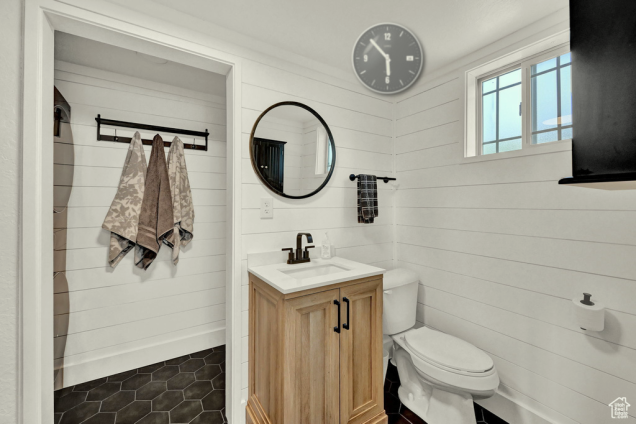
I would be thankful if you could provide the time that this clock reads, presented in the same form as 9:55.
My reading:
5:53
